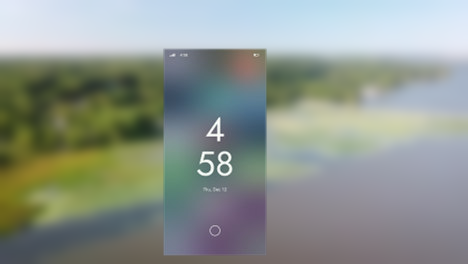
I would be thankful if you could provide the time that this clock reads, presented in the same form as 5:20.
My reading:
4:58
